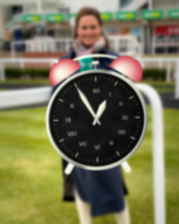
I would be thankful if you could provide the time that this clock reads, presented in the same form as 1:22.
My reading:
12:55
